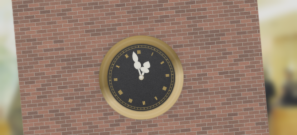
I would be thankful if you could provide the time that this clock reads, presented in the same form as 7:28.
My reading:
12:58
